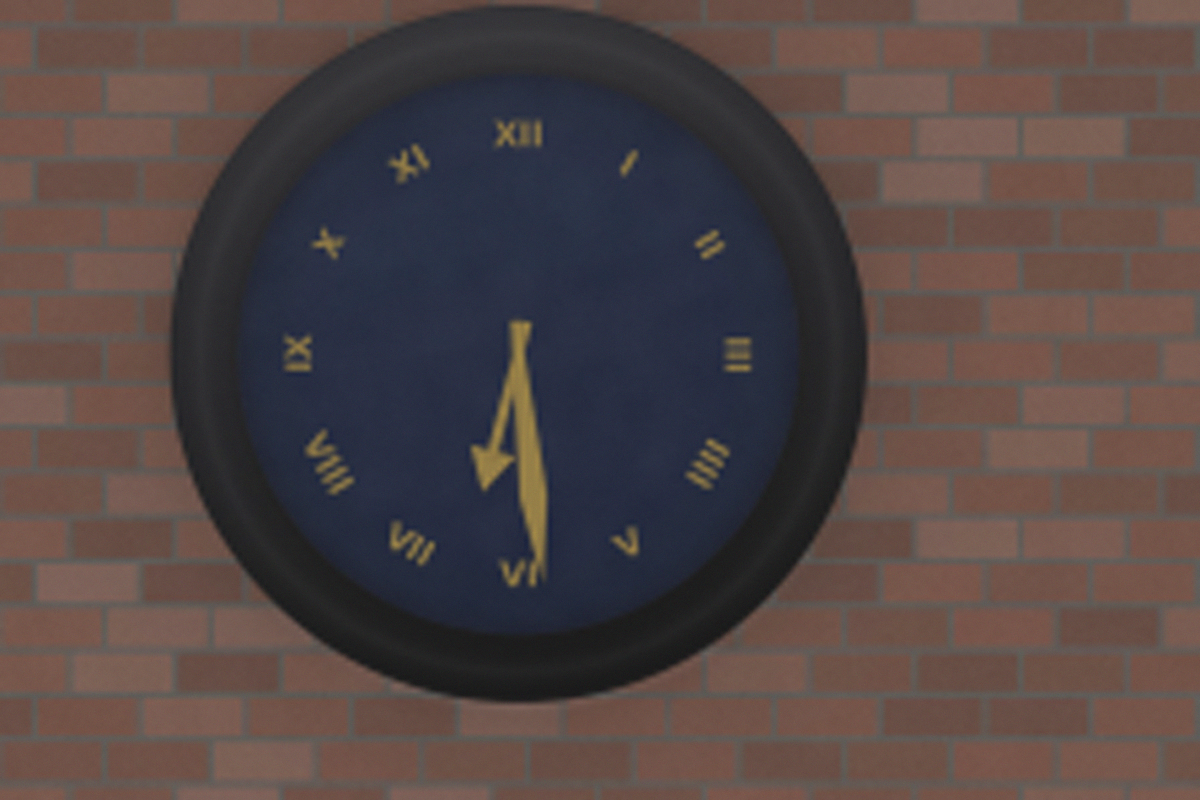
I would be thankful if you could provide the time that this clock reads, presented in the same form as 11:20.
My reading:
6:29
